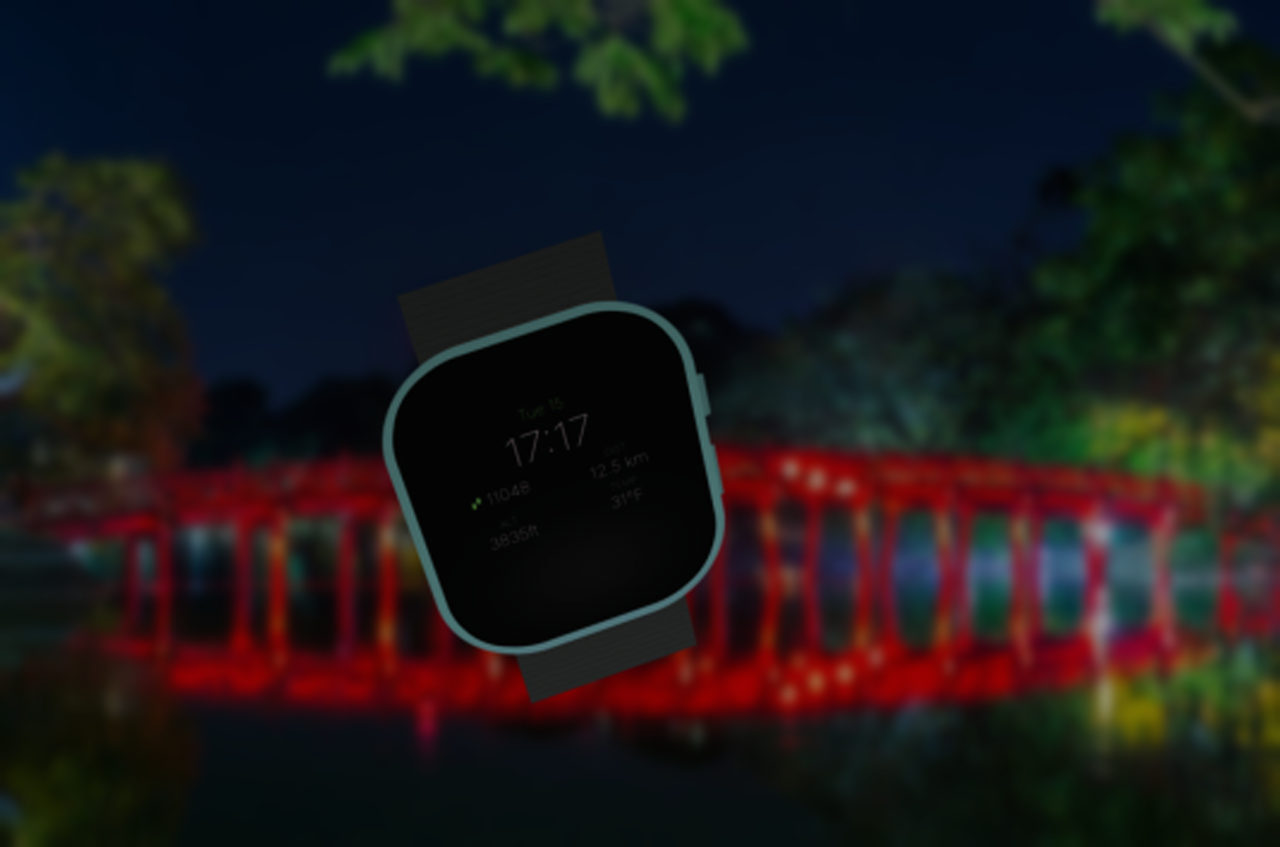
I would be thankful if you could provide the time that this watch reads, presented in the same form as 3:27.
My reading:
17:17
